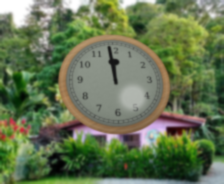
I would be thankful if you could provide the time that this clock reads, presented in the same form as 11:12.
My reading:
11:59
